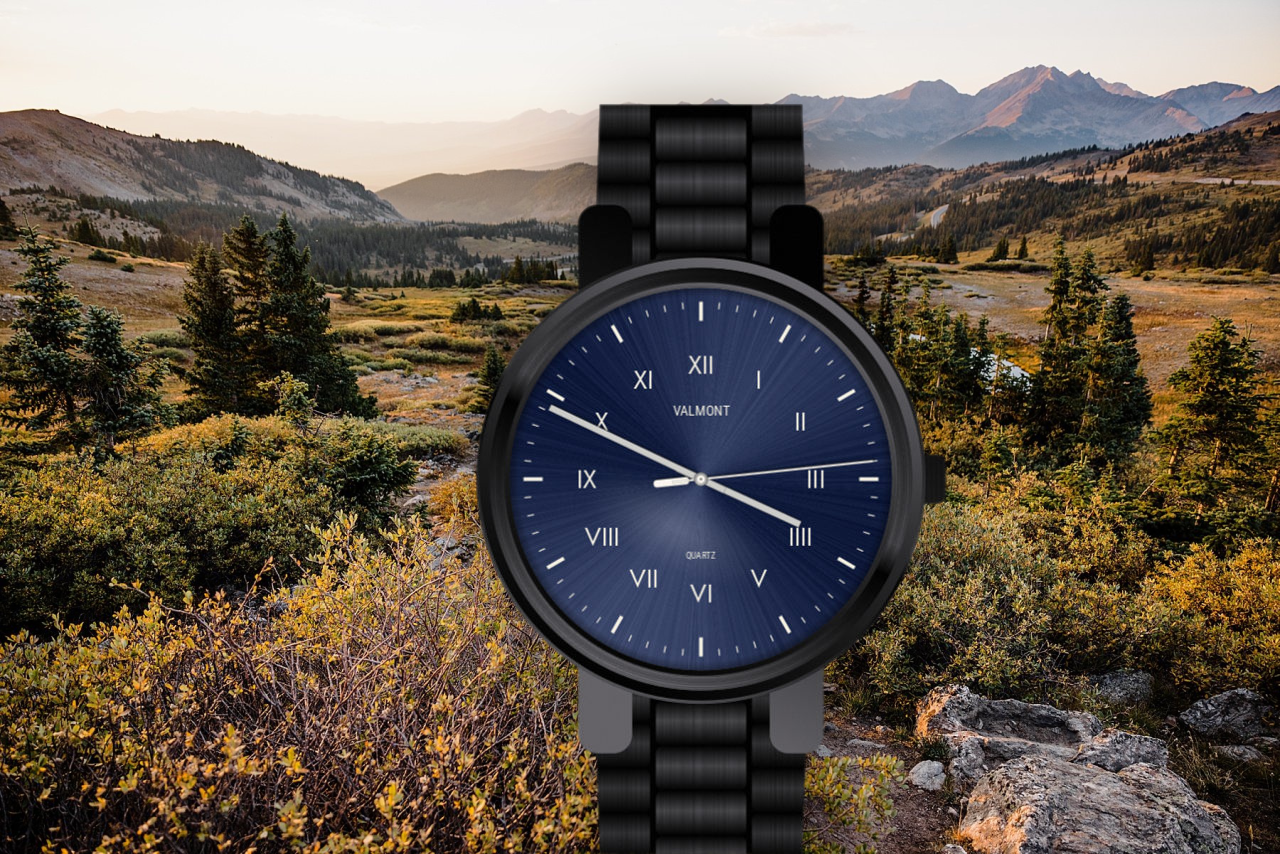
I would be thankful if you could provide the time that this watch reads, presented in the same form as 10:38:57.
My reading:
3:49:14
